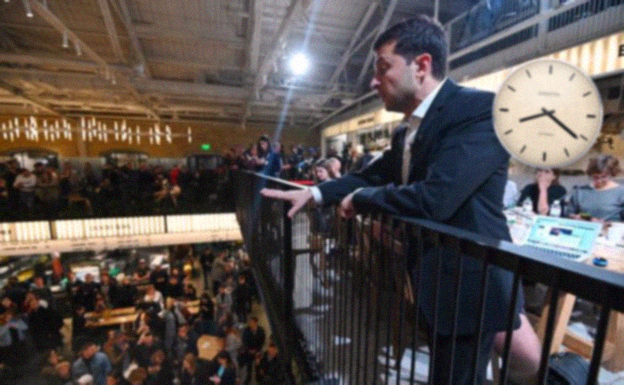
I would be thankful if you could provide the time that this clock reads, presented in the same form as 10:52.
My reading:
8:21
